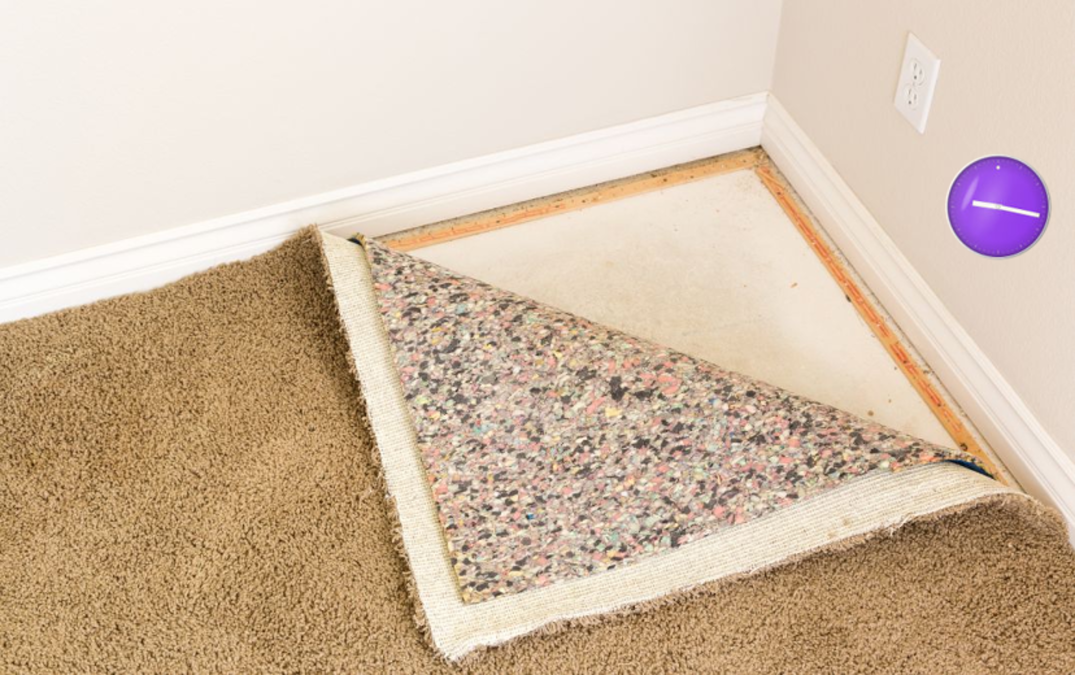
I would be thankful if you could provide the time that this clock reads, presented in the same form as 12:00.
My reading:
9:17
